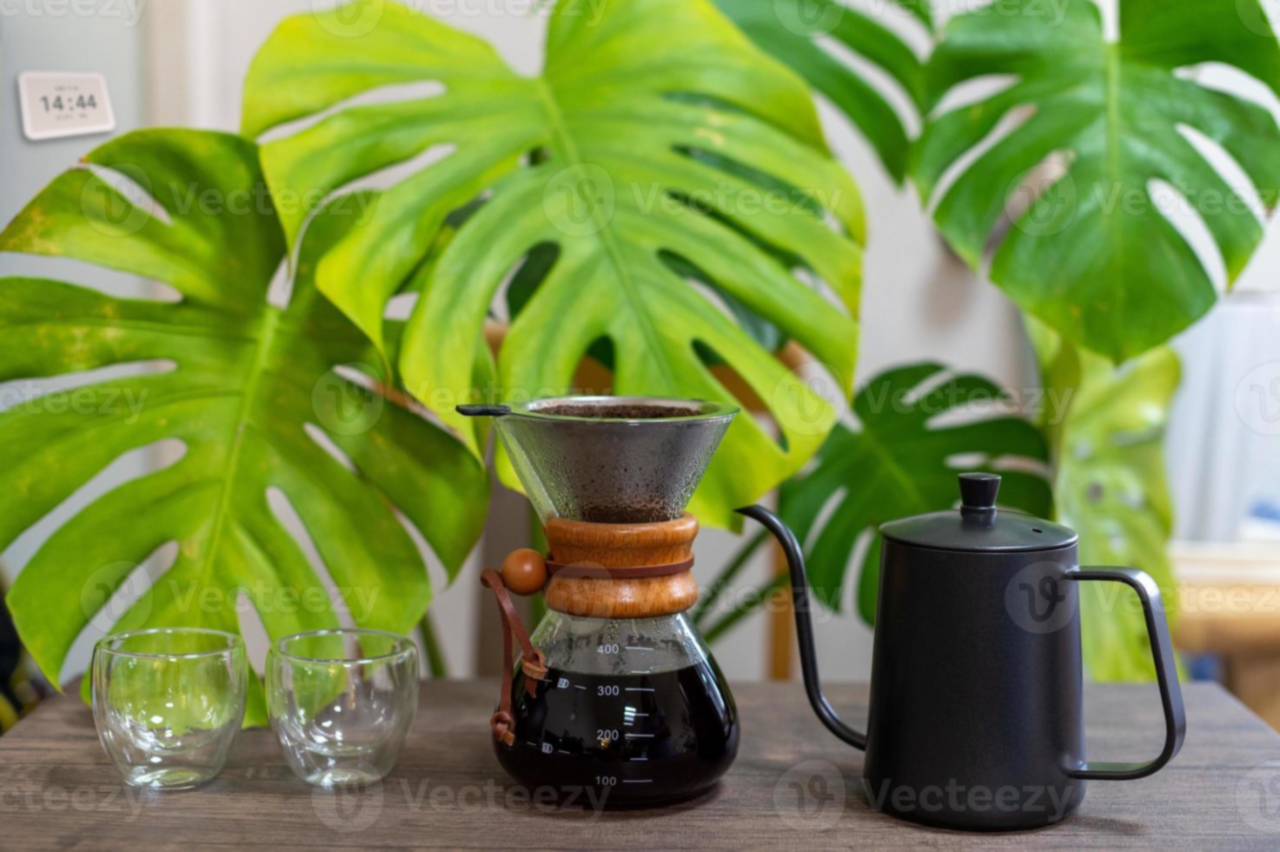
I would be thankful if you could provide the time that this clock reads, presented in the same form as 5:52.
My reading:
14:44
